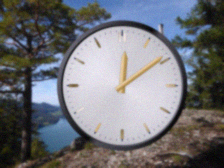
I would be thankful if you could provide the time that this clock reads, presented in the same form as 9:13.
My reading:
12:09
